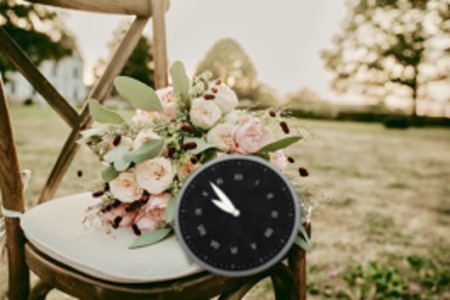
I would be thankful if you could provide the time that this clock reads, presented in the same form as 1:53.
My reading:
9:53
